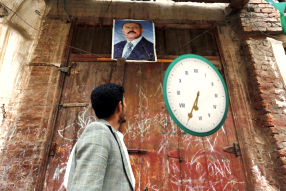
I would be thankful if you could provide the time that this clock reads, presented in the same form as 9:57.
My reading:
6:35
